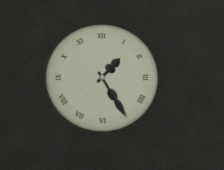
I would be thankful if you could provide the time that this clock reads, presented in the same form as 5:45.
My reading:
1:25
